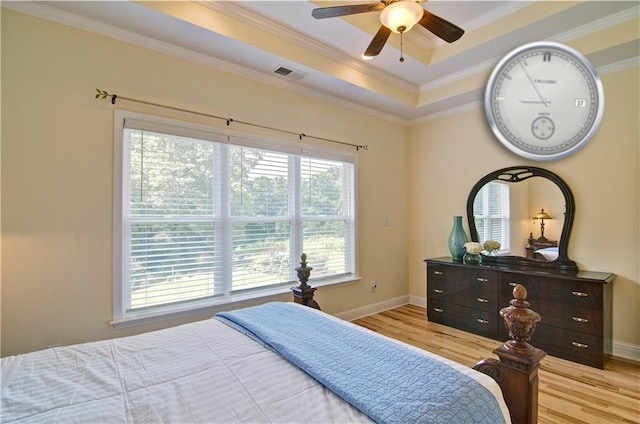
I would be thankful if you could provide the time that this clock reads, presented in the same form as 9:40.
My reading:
8:54
